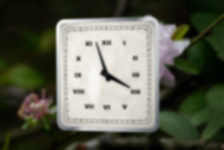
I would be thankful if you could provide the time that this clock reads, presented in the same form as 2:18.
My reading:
3:57
